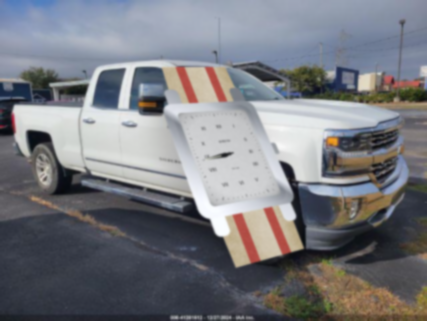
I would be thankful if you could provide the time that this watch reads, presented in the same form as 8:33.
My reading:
8:44
